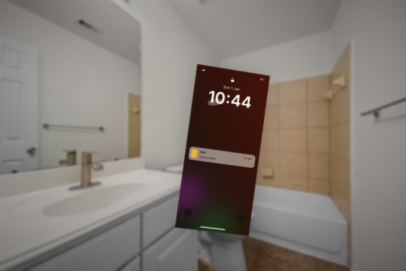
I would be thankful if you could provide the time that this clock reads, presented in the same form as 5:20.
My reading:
10:44
